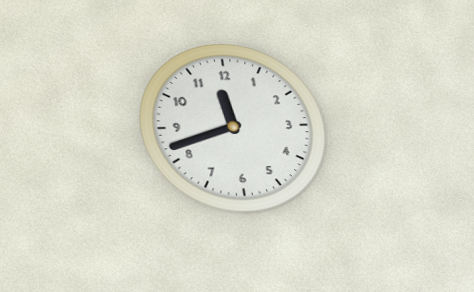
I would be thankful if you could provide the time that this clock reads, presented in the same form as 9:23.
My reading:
11:42
